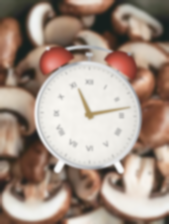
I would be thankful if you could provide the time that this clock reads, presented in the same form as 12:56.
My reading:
11:13
